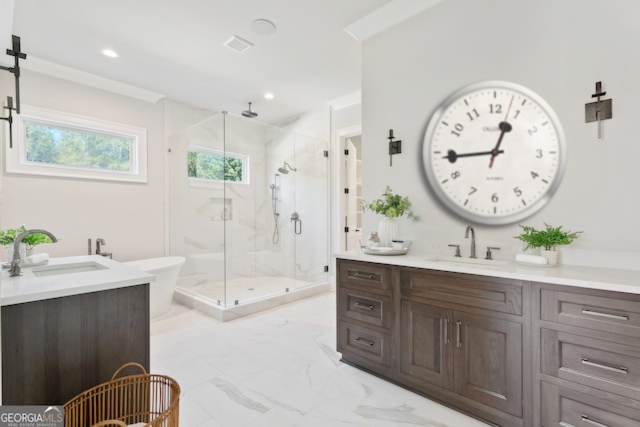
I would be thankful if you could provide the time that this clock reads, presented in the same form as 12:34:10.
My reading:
12:44:03
